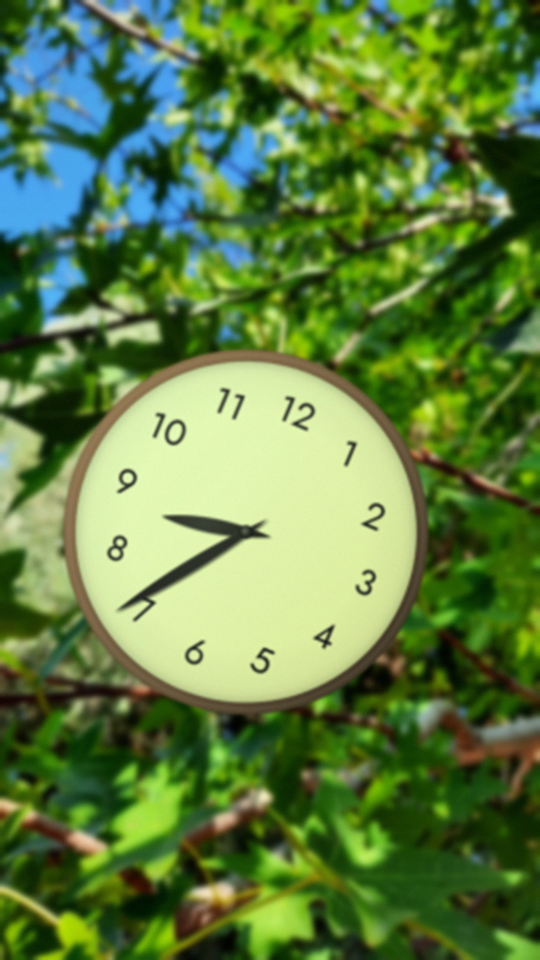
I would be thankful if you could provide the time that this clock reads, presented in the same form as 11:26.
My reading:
8:36
